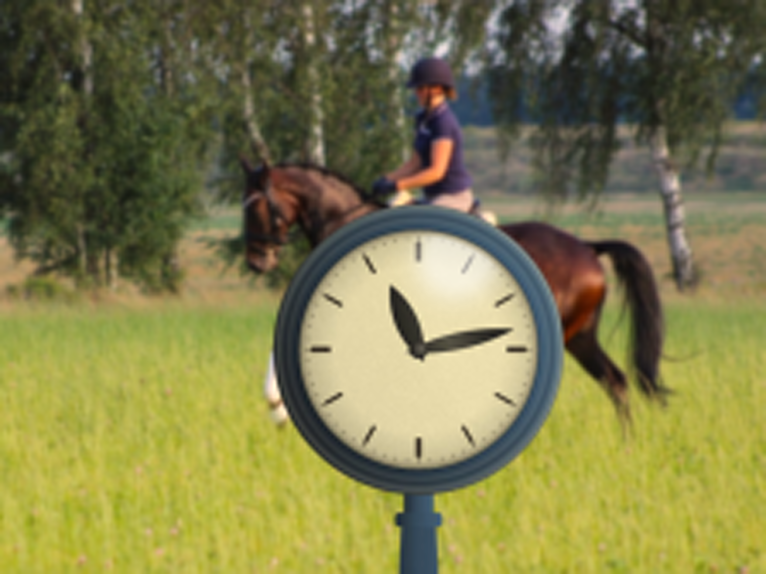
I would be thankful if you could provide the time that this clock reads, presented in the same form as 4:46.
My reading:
11:13
